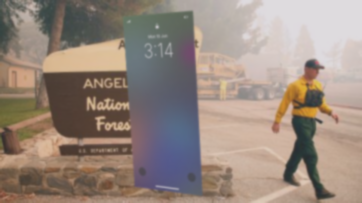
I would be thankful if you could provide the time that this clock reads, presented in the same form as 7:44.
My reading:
3:14
